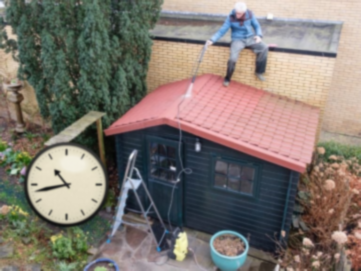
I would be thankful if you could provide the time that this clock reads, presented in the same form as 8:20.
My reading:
10:43
